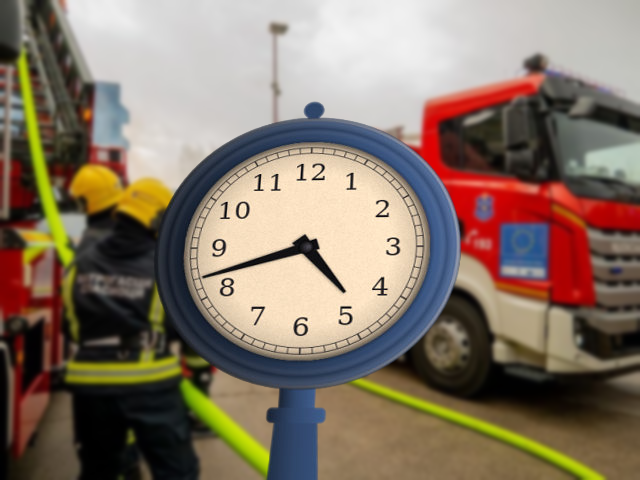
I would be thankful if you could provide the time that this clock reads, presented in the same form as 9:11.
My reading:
4:42
